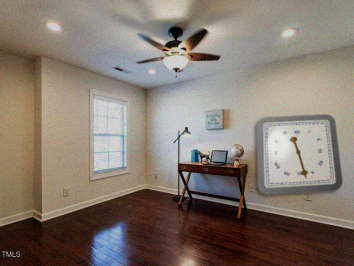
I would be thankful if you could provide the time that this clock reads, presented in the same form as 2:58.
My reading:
11:28
